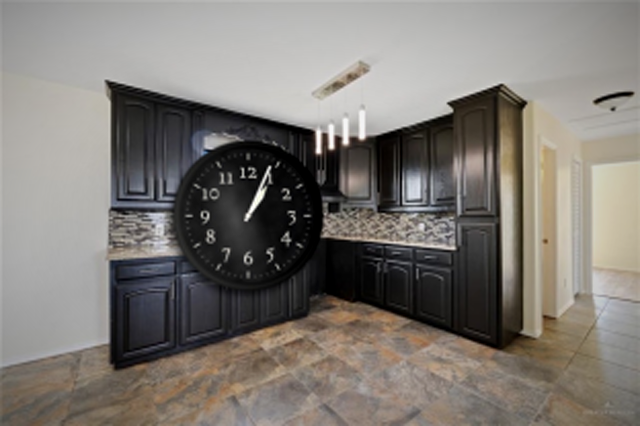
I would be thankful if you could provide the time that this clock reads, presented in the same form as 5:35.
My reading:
1:04
